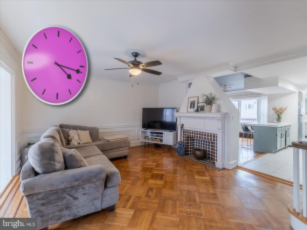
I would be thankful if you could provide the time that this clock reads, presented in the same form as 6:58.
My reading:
4:17
